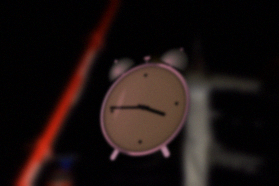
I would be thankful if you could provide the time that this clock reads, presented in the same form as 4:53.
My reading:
3:46
